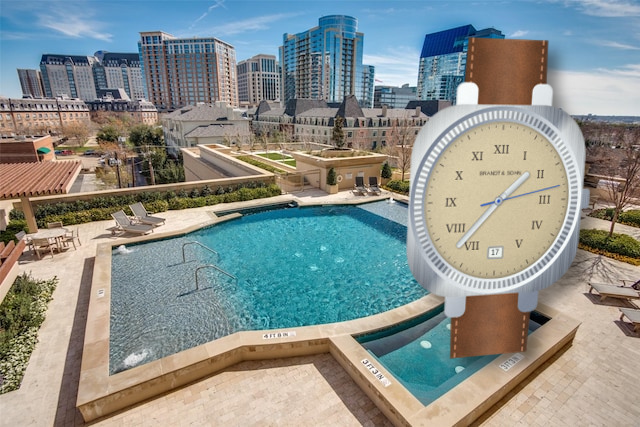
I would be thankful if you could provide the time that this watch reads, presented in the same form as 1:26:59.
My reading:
1:37:13
